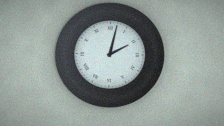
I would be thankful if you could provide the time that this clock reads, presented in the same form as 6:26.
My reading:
2:02
